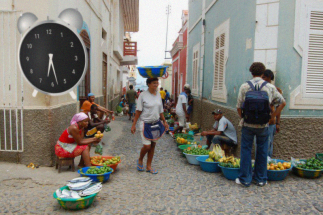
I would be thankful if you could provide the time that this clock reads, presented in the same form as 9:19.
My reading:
6:28
